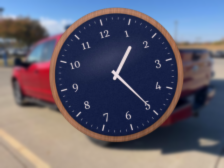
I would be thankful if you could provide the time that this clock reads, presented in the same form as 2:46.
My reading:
1:25
